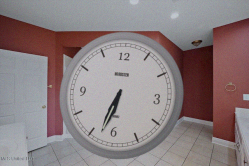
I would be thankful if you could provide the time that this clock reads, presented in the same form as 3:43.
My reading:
6:33
